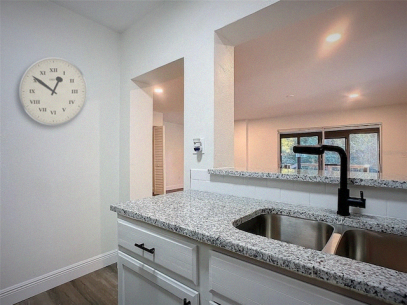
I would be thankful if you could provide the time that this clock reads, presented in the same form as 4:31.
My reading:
12:51
